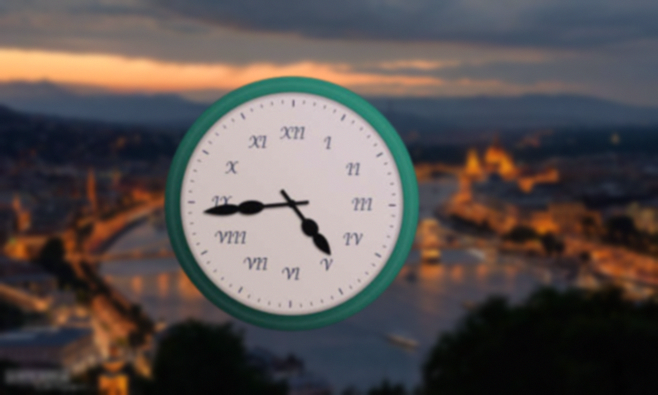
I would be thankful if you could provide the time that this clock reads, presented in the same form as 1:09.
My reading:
4:44
